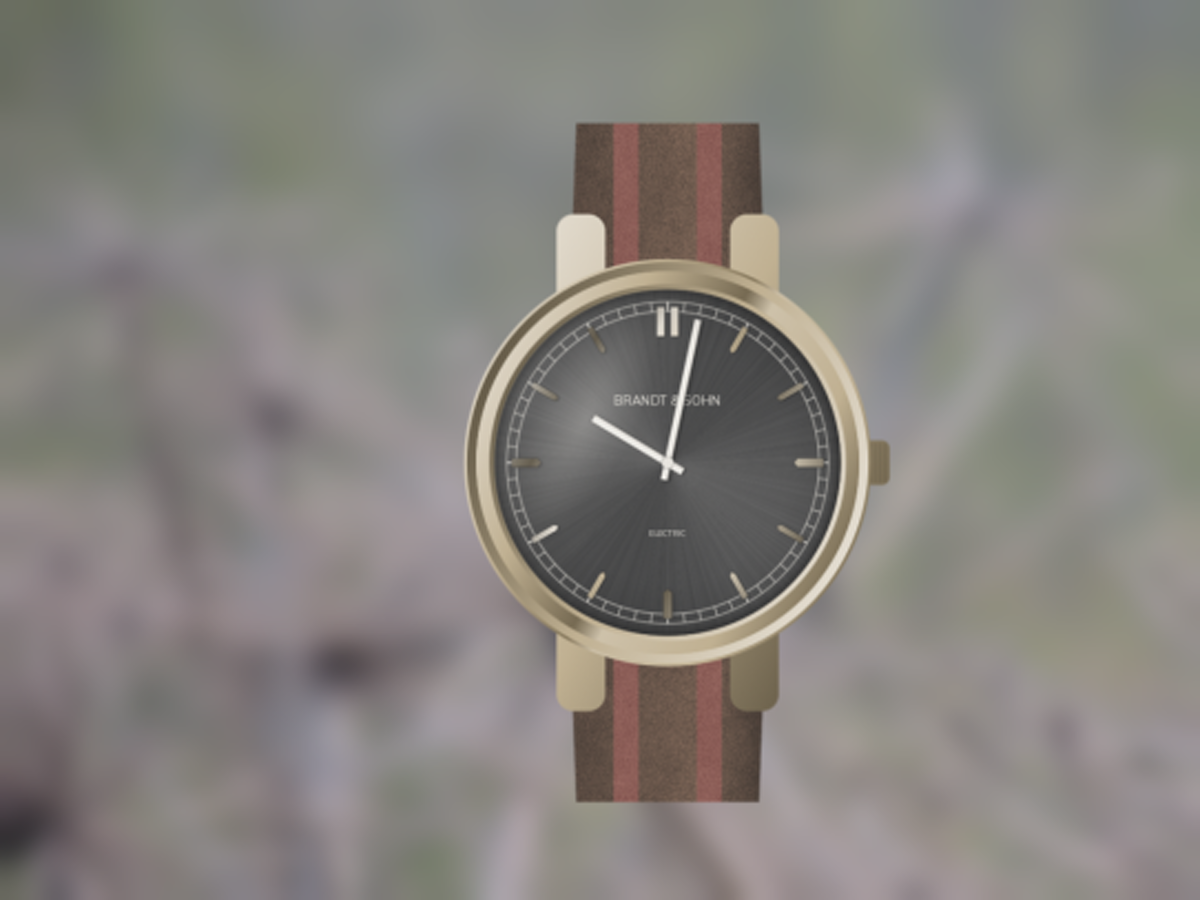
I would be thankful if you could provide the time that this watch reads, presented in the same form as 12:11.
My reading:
10:02
